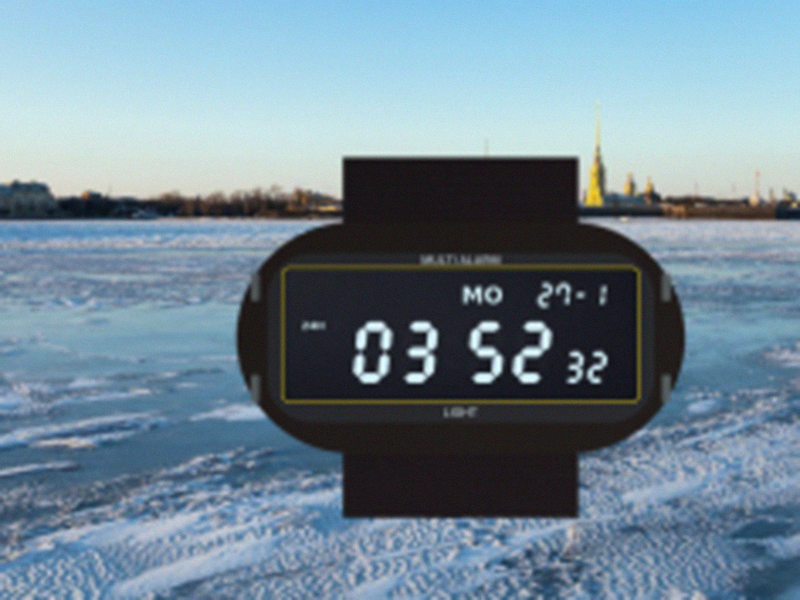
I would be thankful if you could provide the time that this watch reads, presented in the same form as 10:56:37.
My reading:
3:52:32
